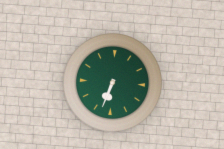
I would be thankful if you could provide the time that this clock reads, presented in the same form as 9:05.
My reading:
6:33
